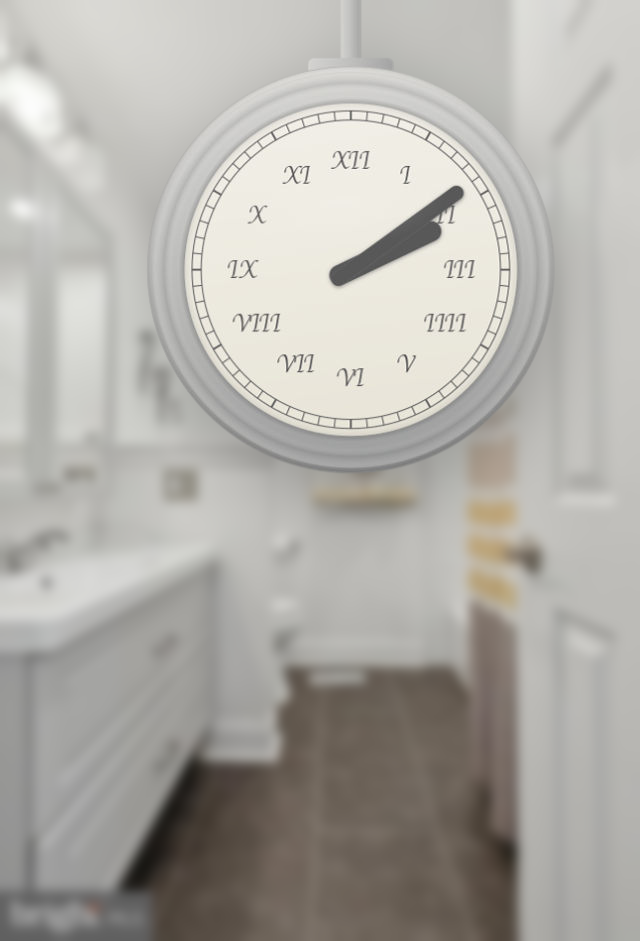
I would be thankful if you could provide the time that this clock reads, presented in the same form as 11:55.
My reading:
2:09
